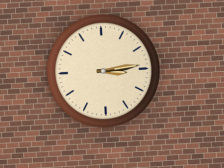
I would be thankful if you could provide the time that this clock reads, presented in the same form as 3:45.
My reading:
3:14
